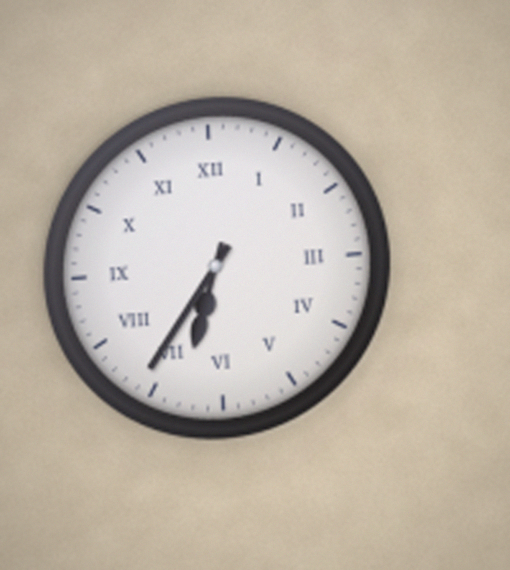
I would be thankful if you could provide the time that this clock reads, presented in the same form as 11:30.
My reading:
6:36
